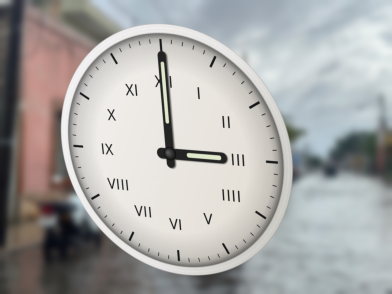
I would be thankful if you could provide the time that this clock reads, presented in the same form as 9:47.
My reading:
3:00
